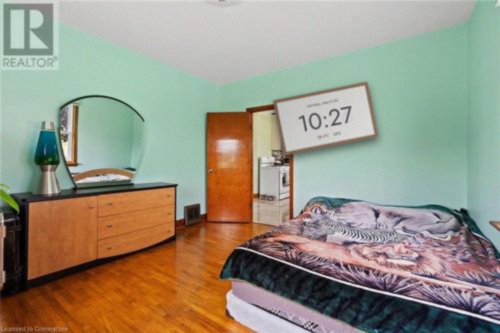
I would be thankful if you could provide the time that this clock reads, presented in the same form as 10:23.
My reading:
10:27
